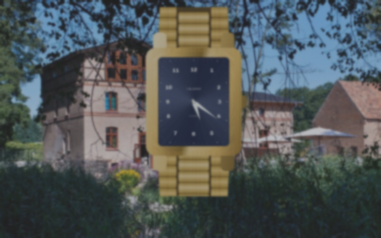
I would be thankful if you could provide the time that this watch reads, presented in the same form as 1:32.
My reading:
5:21
